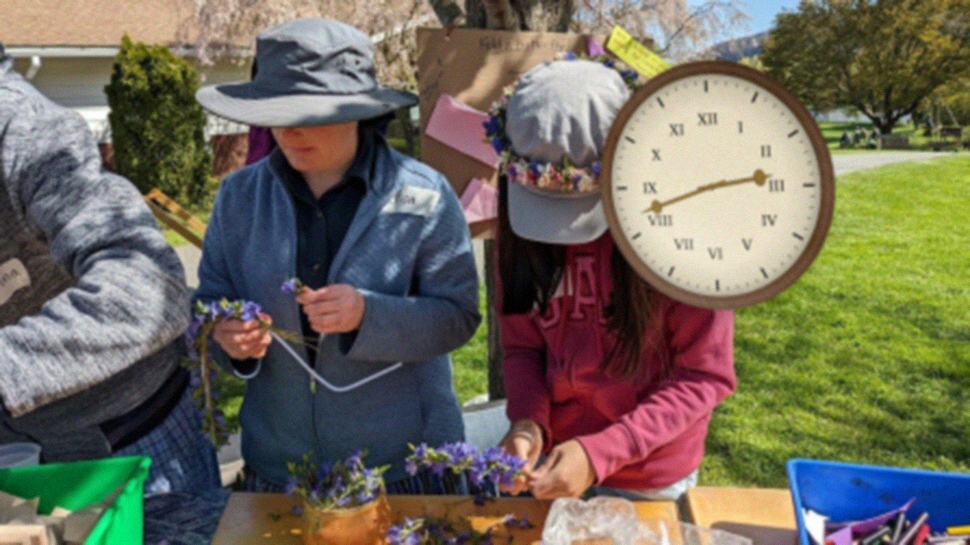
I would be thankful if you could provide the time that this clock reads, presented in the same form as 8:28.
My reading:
2:42
